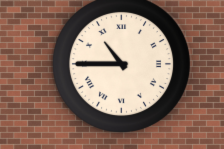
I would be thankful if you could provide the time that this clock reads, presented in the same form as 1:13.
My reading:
10:45
